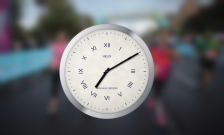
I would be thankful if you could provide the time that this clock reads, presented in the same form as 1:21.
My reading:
7:10
